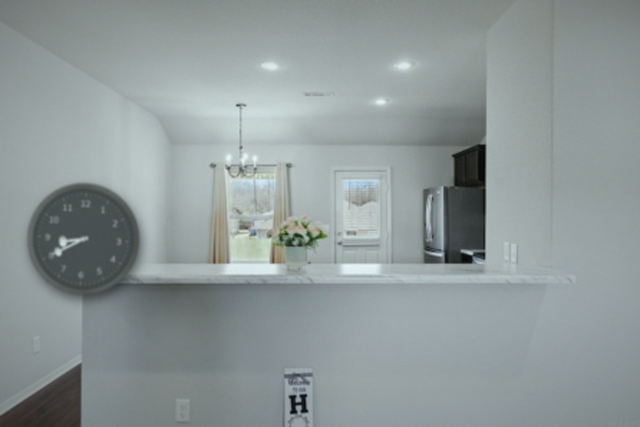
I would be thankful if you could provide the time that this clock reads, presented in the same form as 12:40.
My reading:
8:40
